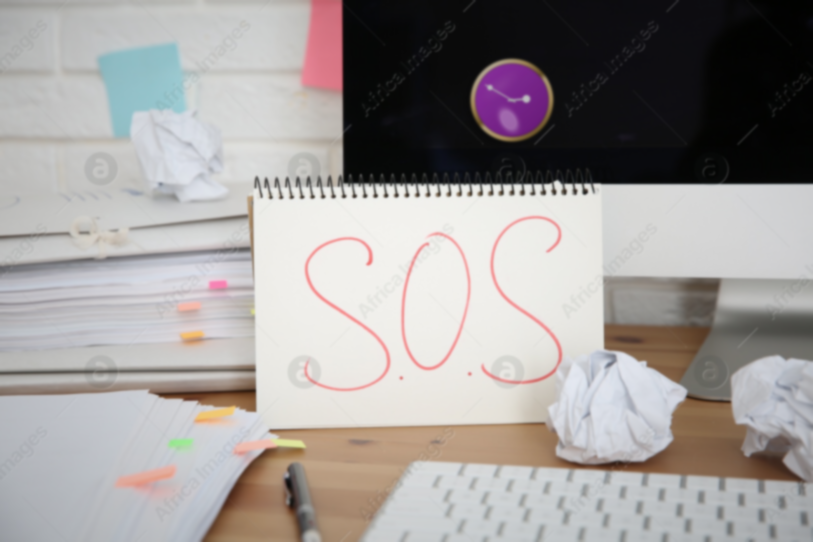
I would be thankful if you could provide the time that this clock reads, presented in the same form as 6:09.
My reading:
2:50
